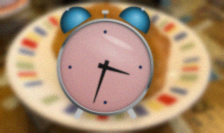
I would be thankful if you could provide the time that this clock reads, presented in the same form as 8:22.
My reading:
3:33
